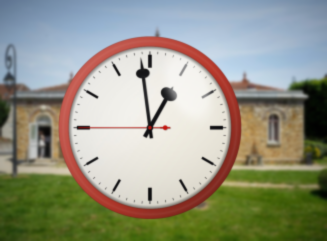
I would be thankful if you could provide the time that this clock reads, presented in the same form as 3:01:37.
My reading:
12:58:45
